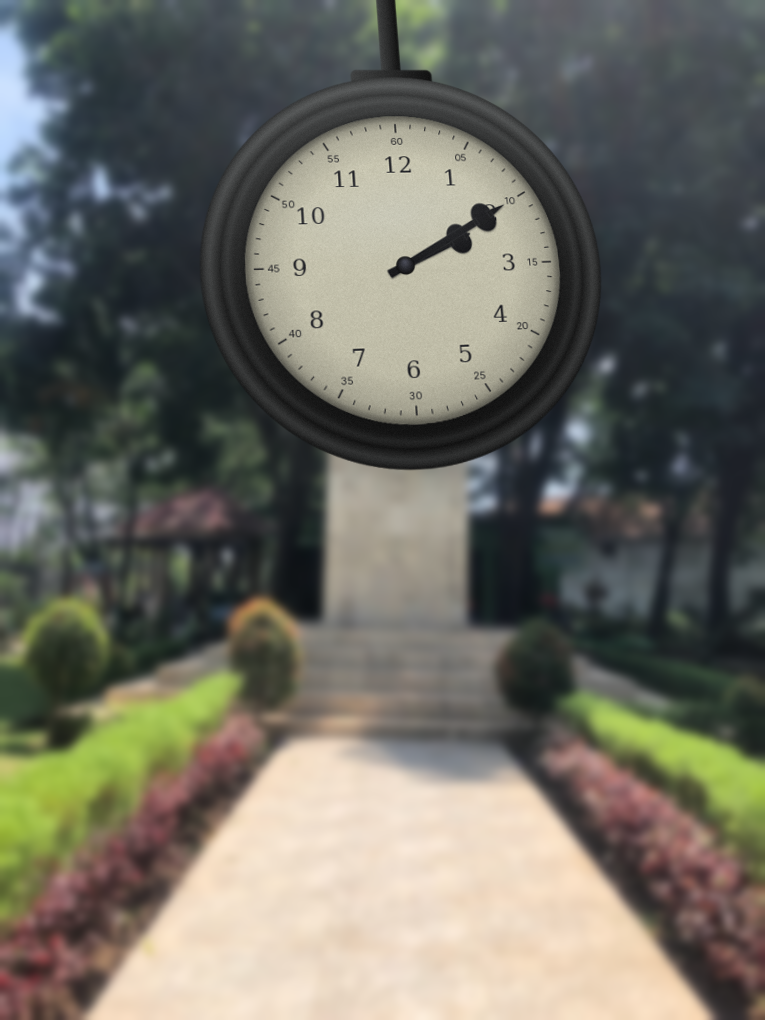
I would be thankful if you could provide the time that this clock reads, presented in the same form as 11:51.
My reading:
2:10
